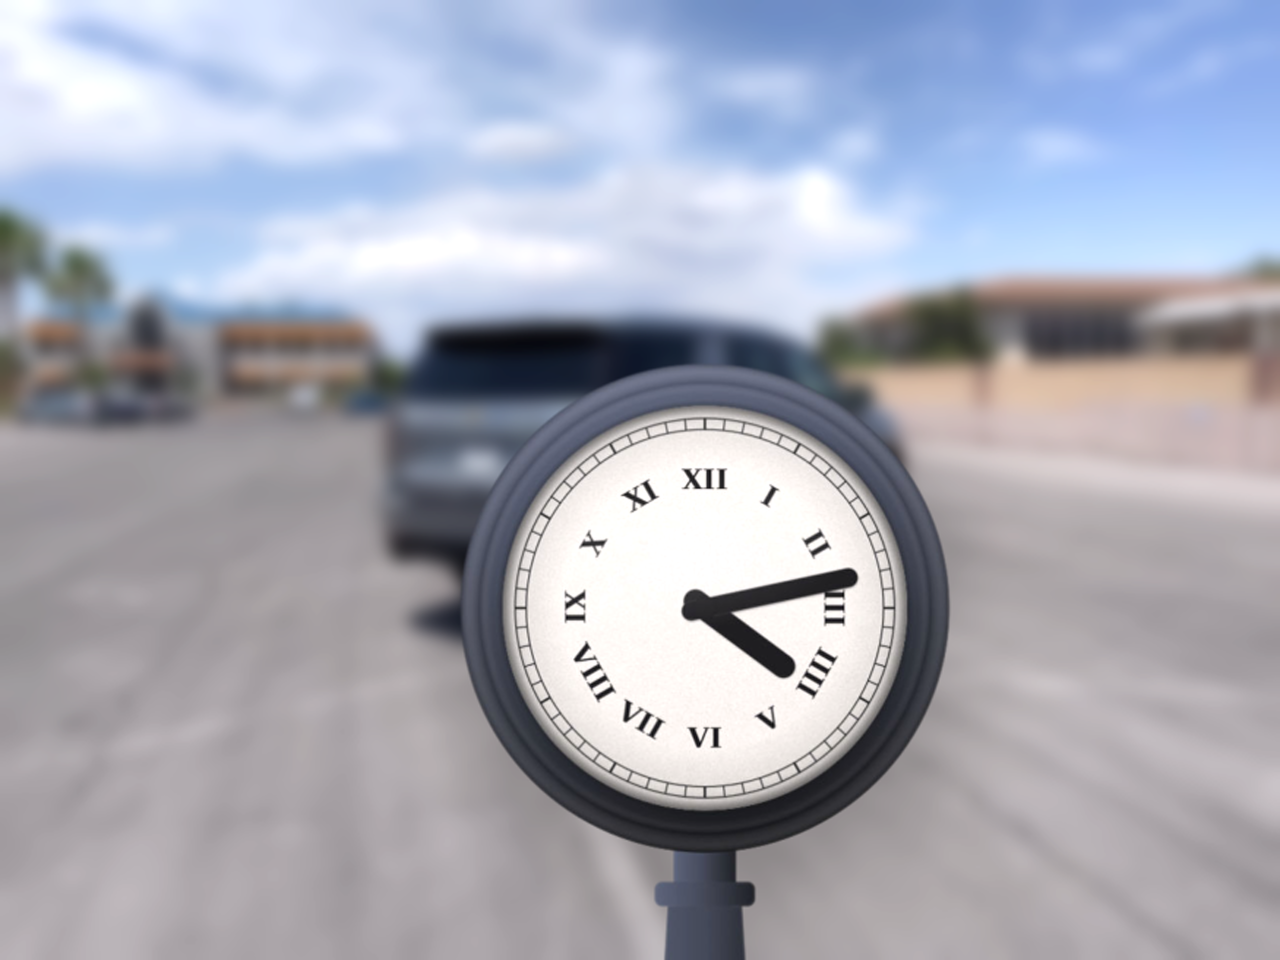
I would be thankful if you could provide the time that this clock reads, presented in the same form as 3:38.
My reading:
4:13
